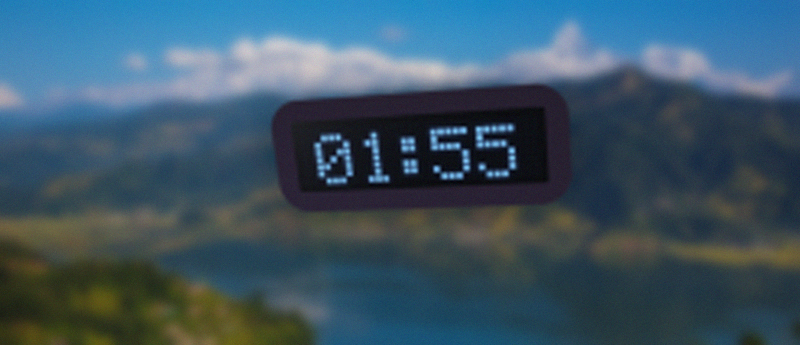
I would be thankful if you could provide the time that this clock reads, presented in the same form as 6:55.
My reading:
1:55
